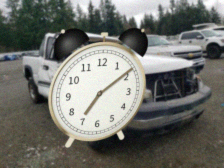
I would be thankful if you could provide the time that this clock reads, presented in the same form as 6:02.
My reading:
7:09
